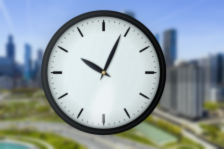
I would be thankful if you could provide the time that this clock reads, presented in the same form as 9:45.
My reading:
10:04
